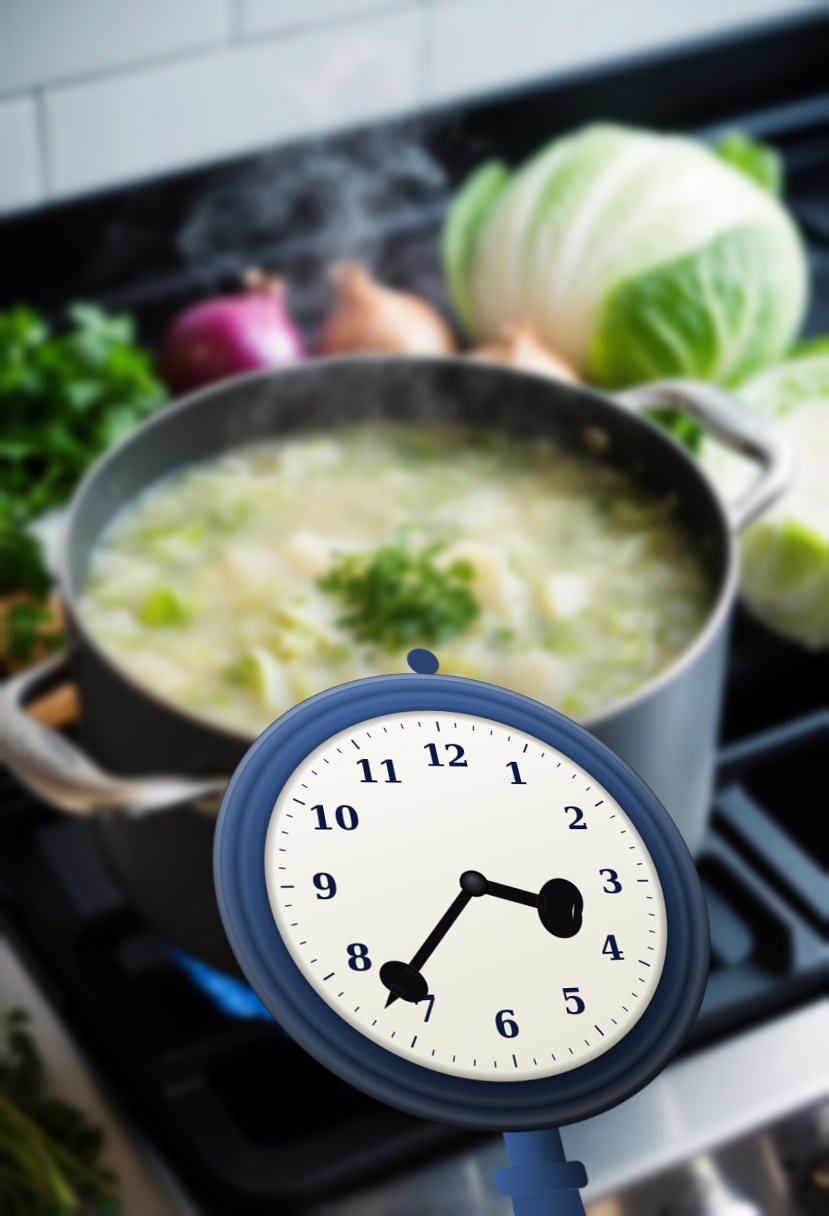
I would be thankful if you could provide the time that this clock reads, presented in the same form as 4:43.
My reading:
3:37
